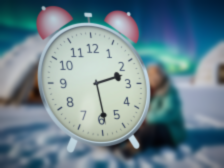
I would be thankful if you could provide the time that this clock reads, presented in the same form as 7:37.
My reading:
2:29
